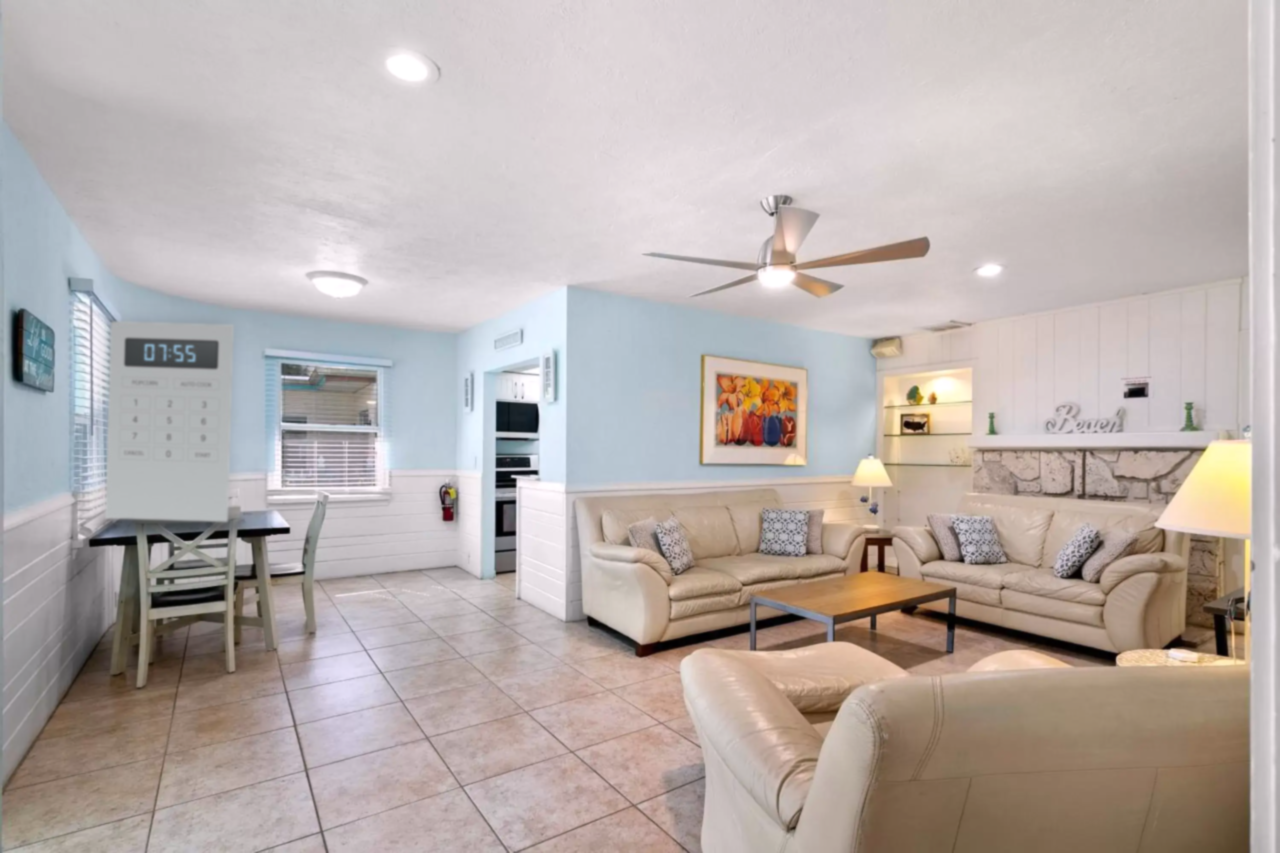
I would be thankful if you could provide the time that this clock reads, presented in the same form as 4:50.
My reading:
7:55
